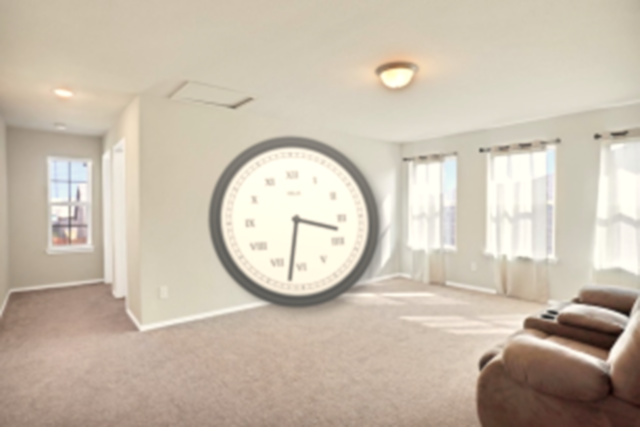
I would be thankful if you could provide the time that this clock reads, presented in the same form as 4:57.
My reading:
3:32
